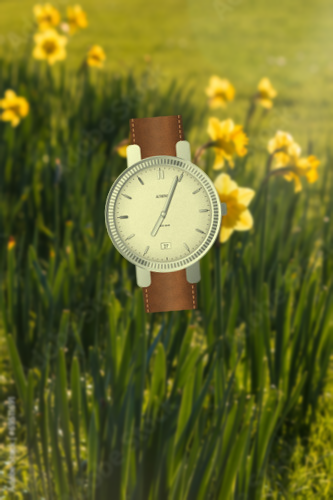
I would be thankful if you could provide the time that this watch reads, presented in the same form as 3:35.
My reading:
7:04
